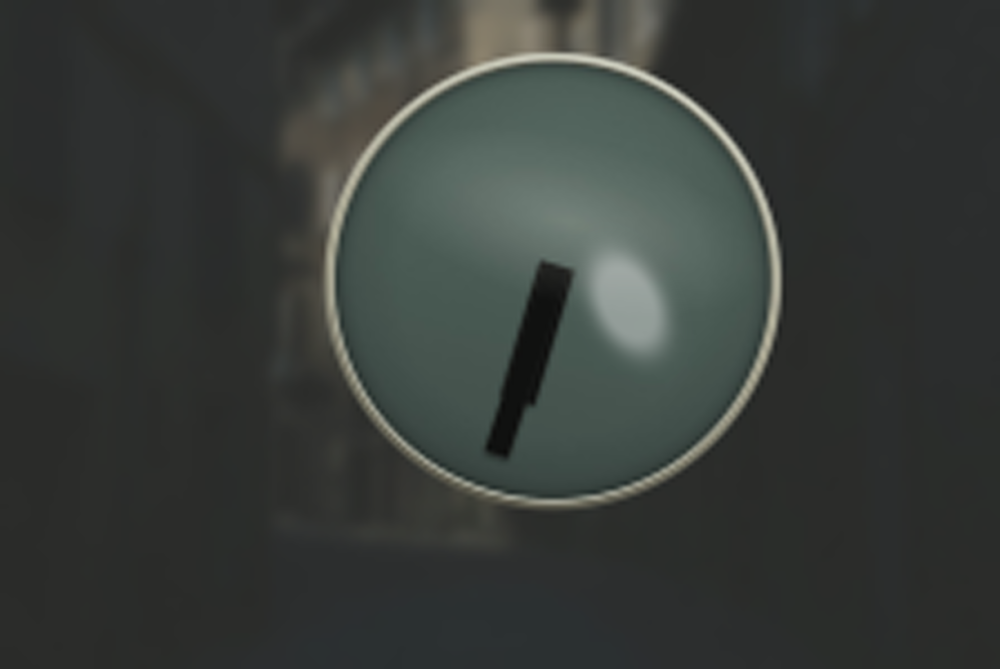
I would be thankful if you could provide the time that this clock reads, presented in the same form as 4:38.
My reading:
6:33
